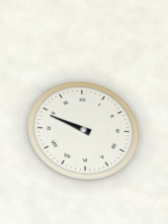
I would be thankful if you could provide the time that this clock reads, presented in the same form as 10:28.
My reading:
9:49
